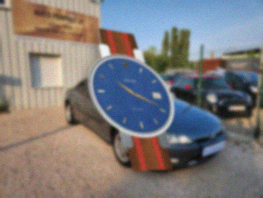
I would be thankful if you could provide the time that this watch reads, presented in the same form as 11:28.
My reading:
10:19
